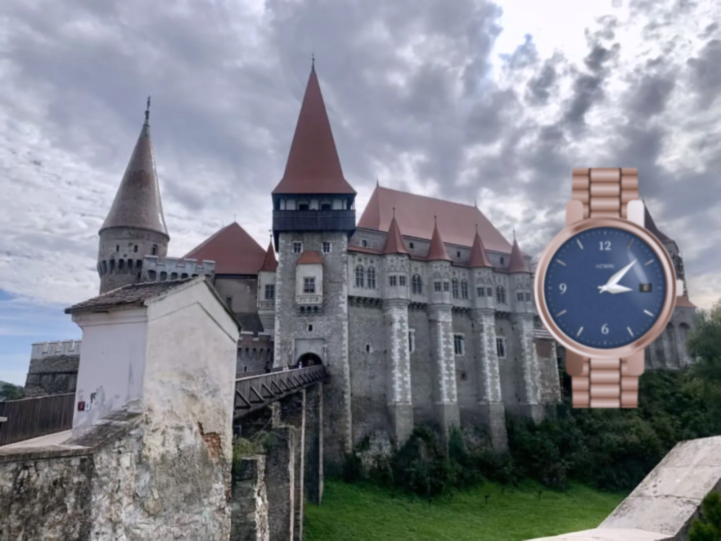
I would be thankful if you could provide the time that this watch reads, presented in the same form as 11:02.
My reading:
3:08
